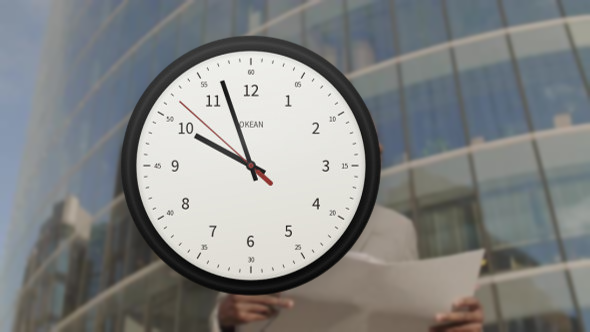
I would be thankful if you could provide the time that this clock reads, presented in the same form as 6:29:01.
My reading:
9:56:52
